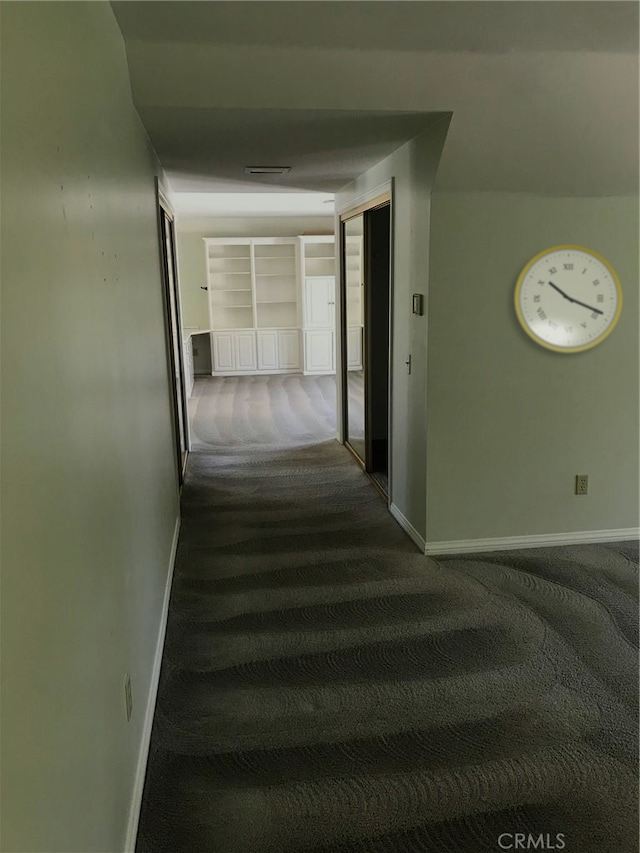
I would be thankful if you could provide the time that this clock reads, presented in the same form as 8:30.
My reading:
10:19
